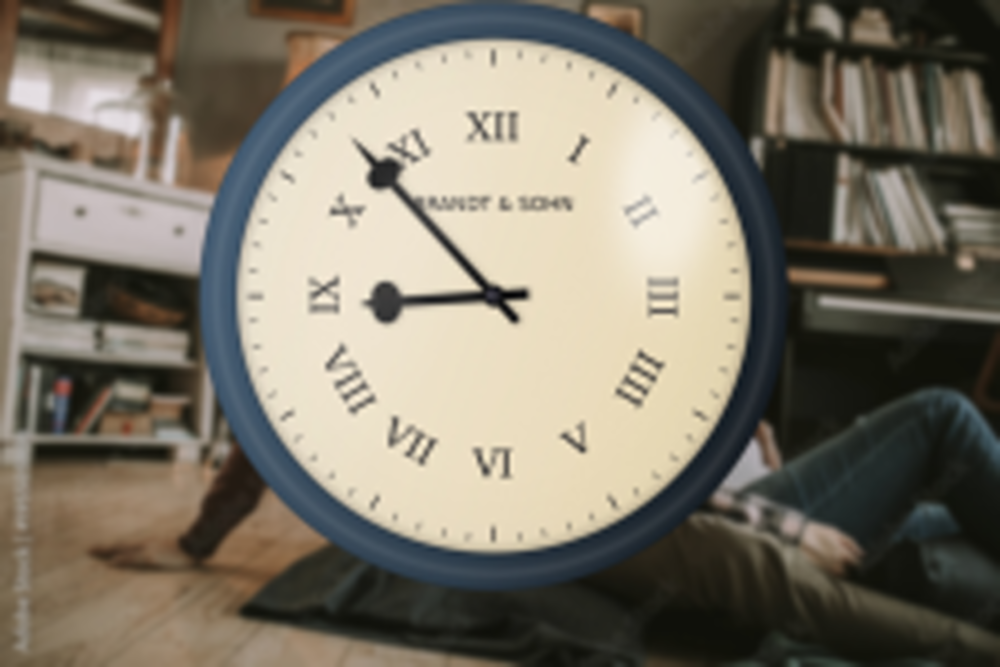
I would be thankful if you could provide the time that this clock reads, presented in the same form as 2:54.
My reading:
8:53
